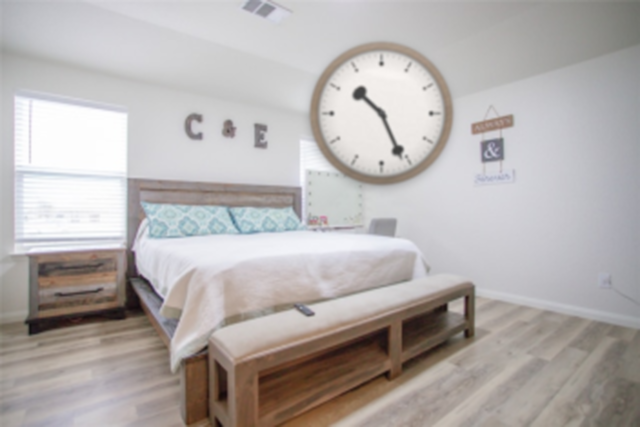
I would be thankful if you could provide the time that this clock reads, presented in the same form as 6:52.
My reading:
10:26
